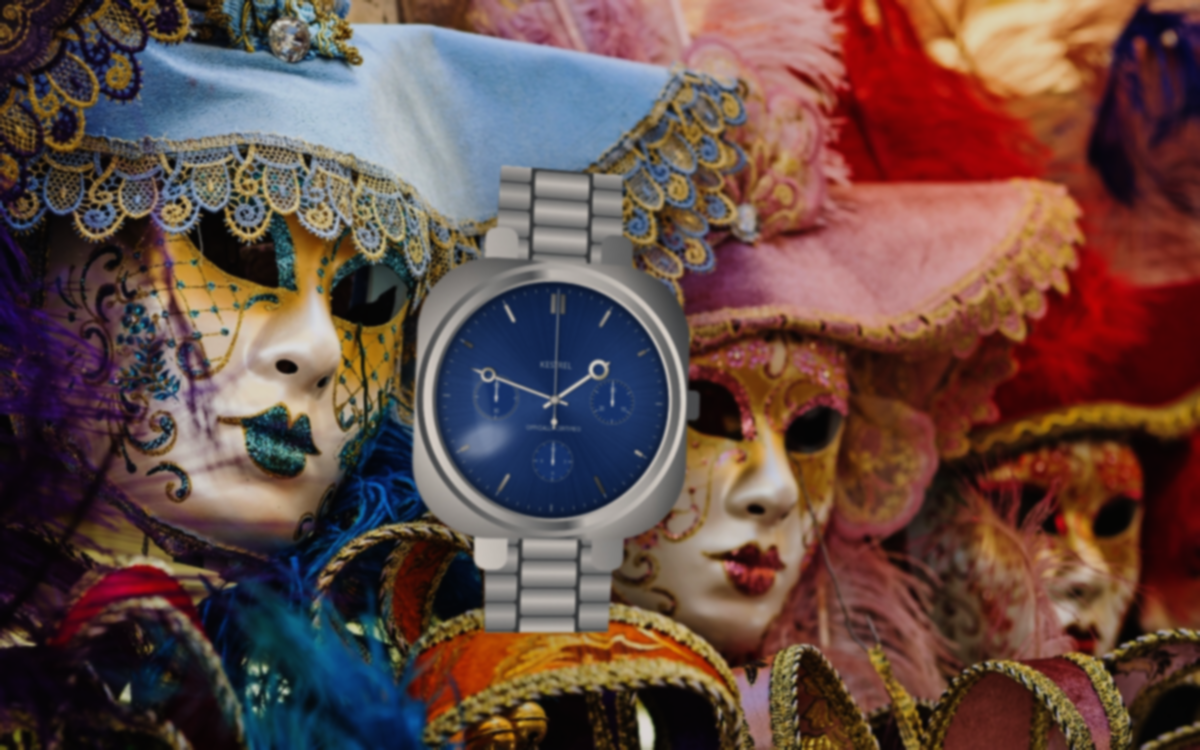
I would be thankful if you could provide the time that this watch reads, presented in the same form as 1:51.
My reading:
1:48
